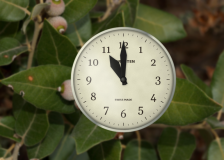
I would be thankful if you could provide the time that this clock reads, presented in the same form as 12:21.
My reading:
11:00
